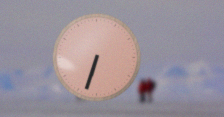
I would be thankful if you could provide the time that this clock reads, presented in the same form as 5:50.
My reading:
6:33
